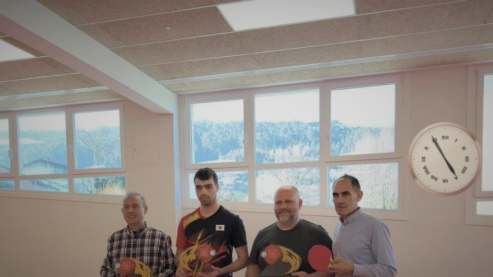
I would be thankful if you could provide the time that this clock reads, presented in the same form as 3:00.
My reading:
4:55
